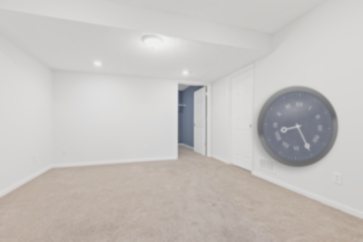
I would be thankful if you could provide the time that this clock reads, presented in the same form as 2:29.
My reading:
8:25
